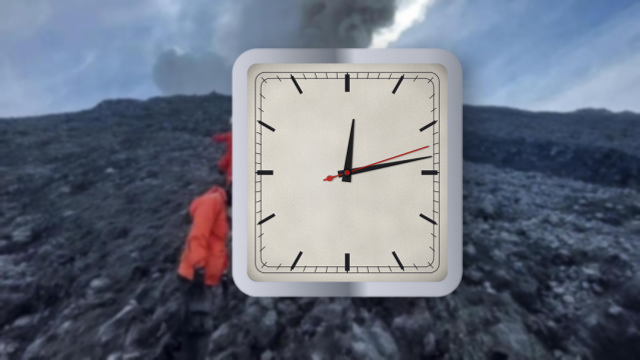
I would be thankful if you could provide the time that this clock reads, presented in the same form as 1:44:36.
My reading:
12:13:12
